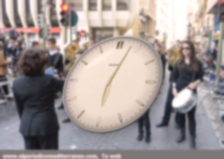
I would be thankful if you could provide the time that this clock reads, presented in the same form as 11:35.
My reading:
6:03
